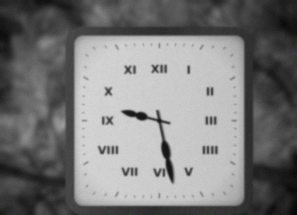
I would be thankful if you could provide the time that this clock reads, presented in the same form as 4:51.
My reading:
9:28
